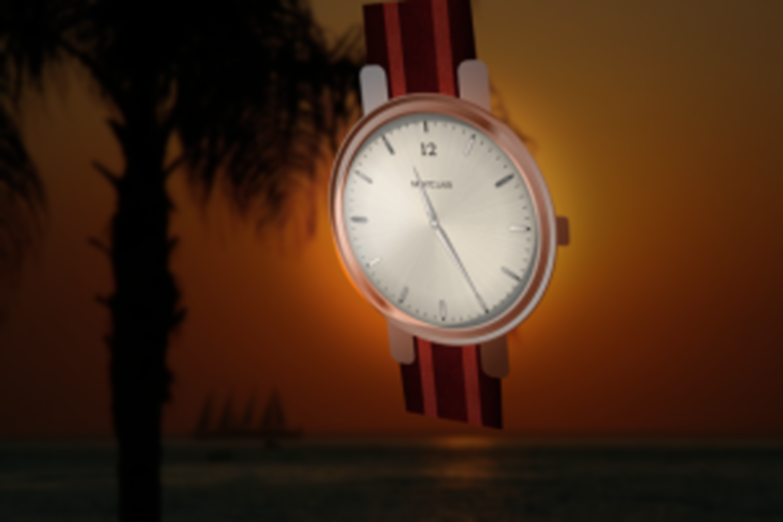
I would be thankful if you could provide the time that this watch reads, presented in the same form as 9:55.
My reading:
11:25
